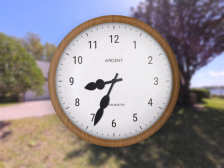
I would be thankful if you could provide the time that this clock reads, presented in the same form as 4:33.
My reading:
8:34
